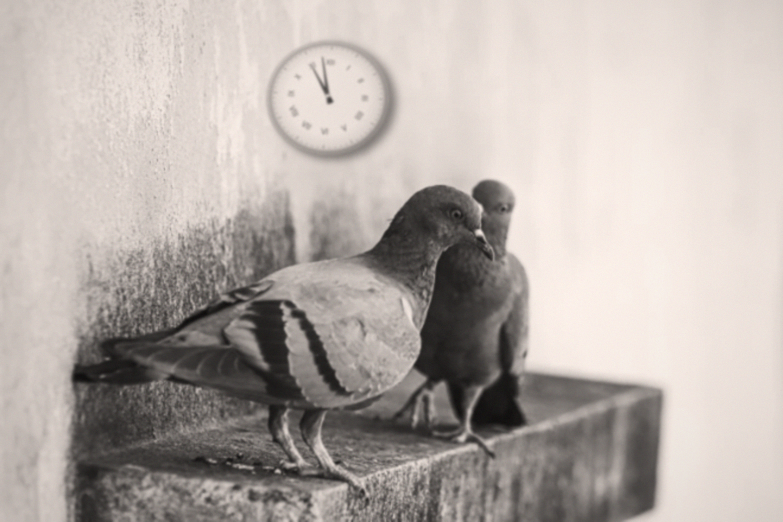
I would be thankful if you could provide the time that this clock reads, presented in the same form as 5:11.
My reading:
10:58
